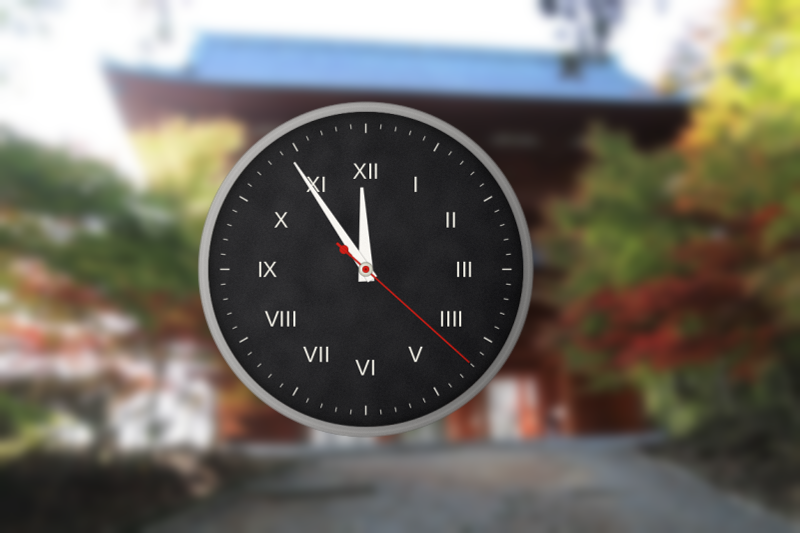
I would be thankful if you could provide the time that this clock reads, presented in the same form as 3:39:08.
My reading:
11:54:22
